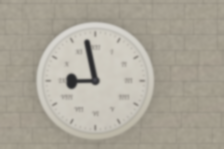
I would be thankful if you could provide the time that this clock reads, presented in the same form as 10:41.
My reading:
8:58
